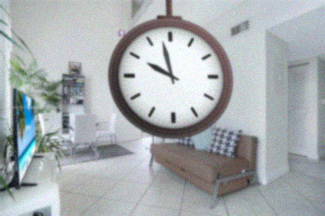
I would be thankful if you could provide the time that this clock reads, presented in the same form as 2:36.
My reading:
9:58
